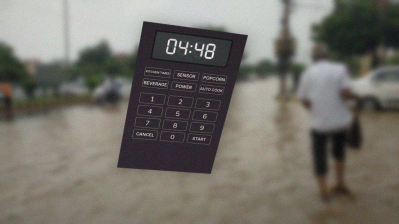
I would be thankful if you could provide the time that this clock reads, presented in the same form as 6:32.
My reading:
4:48
